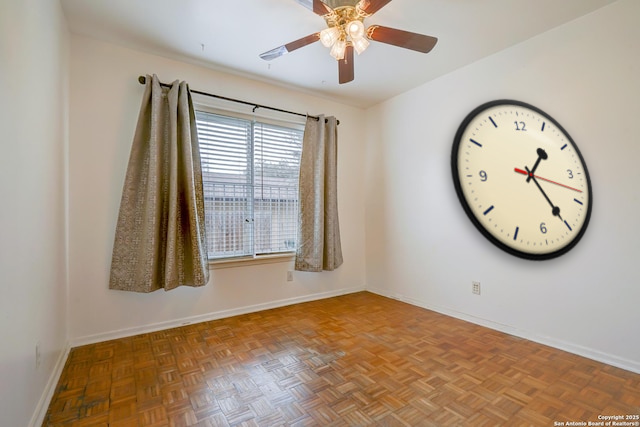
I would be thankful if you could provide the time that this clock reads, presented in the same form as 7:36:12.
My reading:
1:25:18
